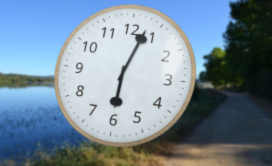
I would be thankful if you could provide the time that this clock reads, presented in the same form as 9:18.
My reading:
6:03
